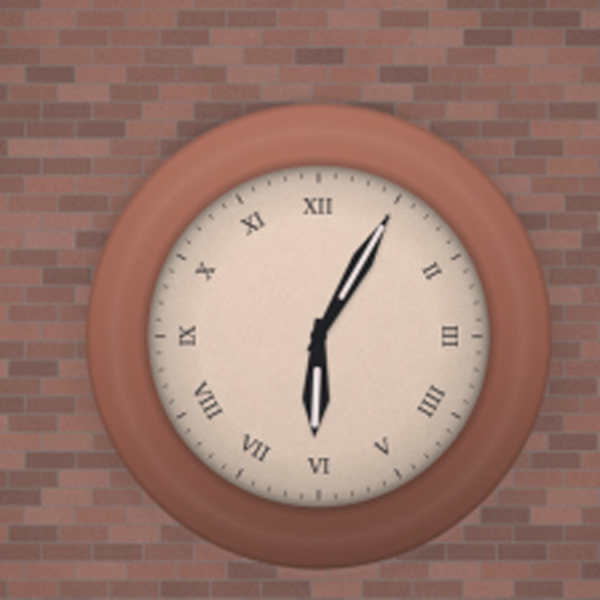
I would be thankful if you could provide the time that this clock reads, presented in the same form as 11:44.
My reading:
6:05
